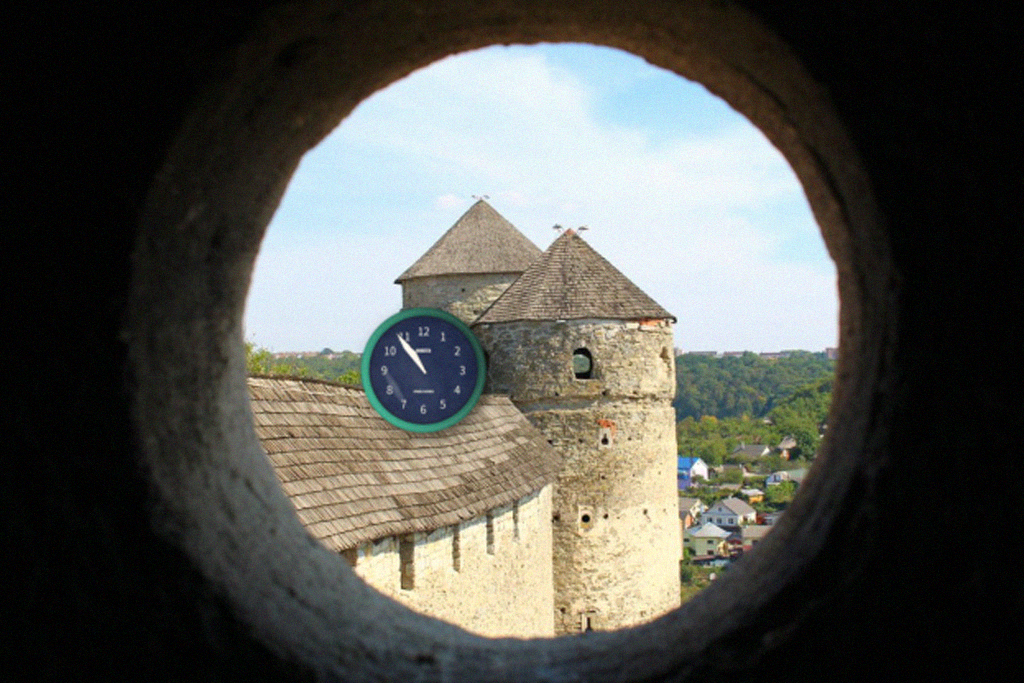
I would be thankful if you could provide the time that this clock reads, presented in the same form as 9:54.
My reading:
10:54
